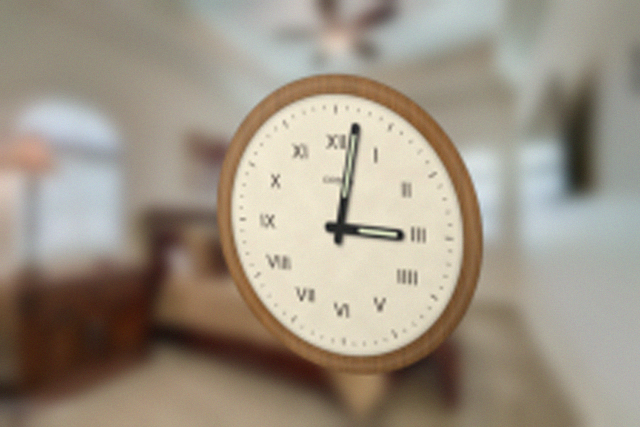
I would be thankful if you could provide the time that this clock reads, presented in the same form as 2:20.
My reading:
3:02
